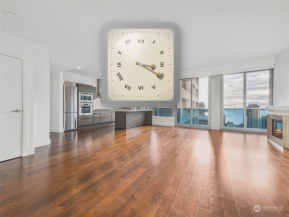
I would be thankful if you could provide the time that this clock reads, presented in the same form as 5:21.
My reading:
3:20
